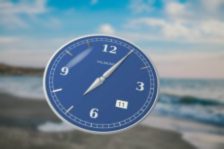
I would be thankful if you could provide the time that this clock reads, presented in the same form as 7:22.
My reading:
7:05
